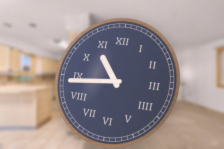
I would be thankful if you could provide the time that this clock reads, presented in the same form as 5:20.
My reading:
10:44
